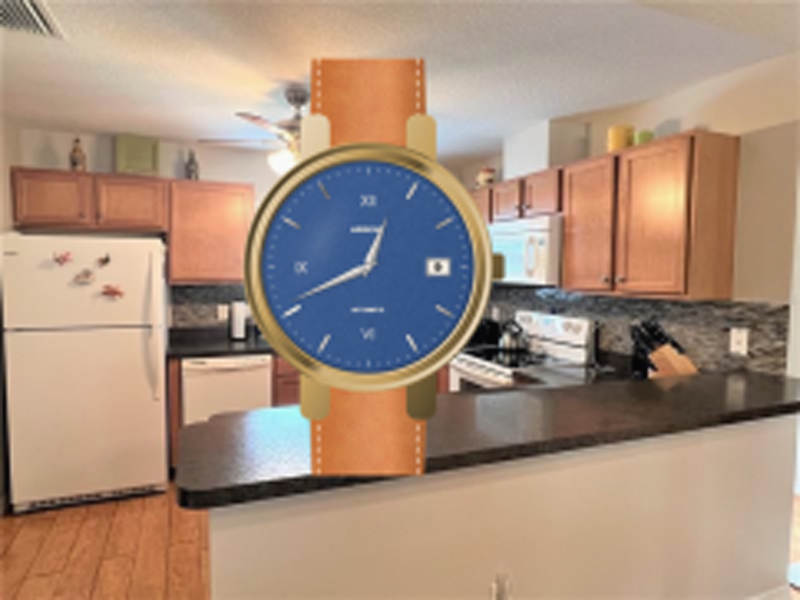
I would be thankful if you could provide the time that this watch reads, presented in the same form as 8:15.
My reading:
12:41
